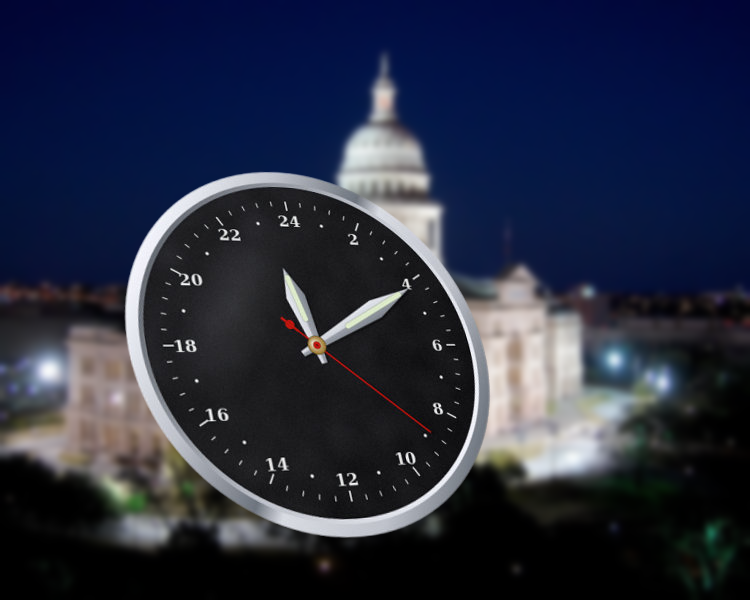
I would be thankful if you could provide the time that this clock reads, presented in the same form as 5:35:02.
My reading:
23:10:22
